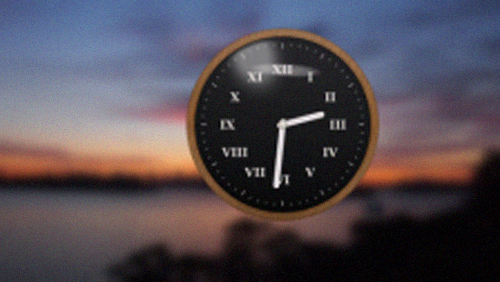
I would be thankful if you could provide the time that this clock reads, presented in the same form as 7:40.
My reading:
2:31
